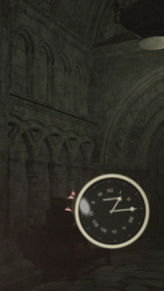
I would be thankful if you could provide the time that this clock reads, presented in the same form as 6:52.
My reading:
1:15
